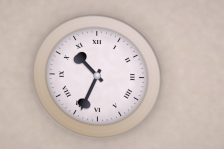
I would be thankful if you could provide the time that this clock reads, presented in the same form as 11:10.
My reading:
10:34
